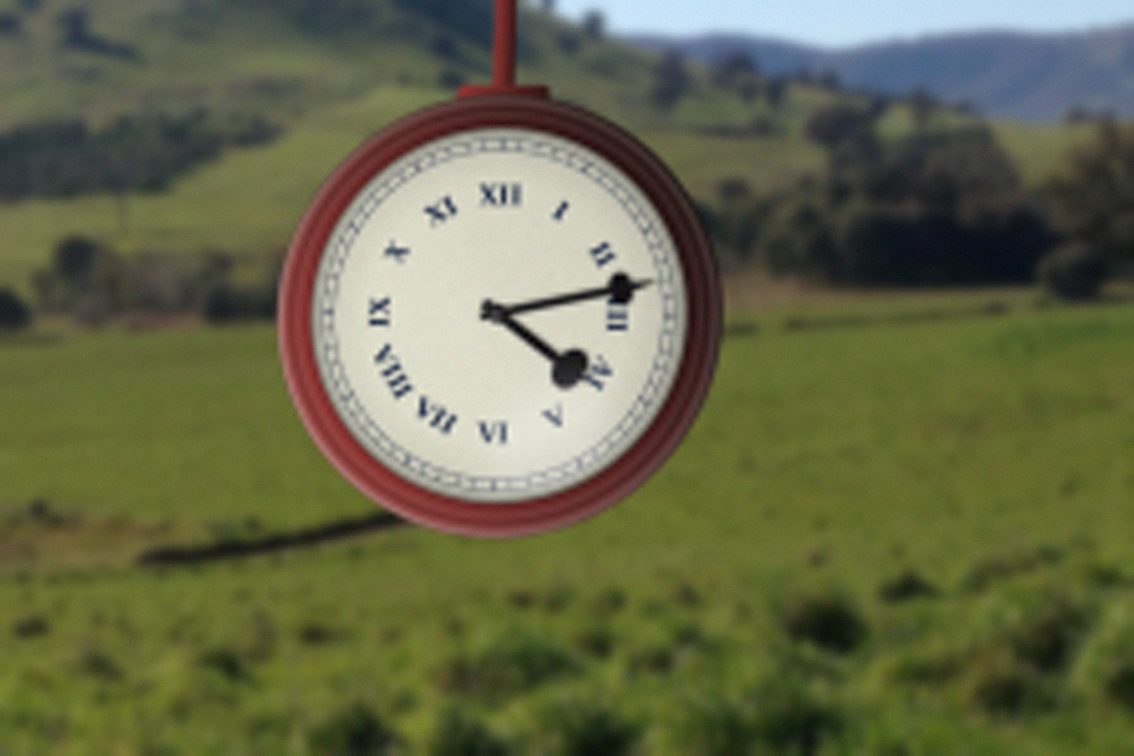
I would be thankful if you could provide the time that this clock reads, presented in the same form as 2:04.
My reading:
4:13
